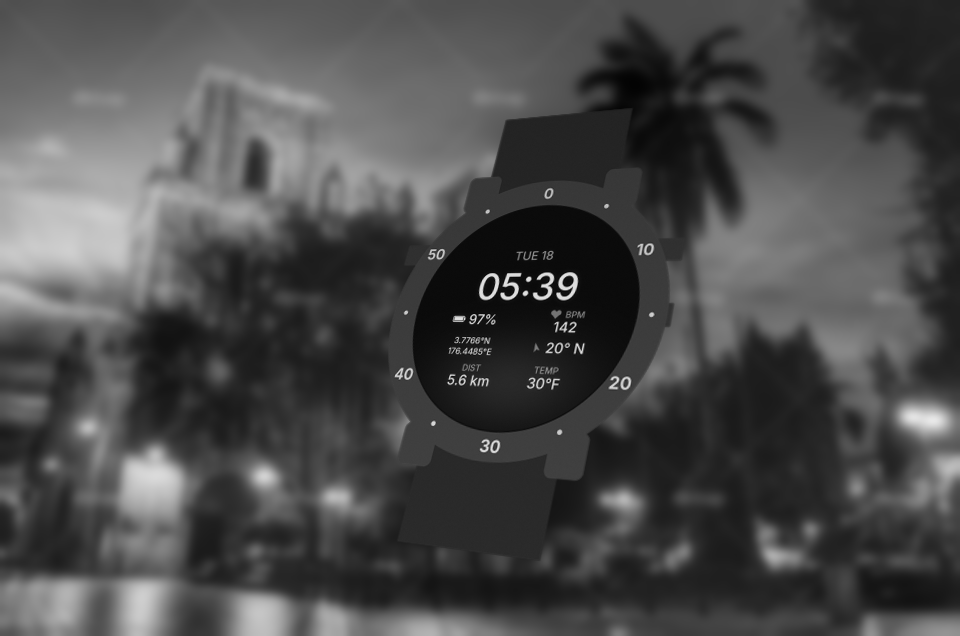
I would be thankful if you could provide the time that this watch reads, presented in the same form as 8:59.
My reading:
5:39
